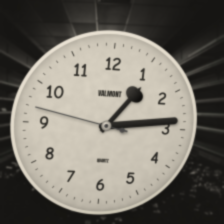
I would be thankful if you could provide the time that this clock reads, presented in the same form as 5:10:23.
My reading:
1:13:47
